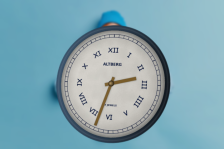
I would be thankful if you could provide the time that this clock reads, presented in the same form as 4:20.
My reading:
2:33
